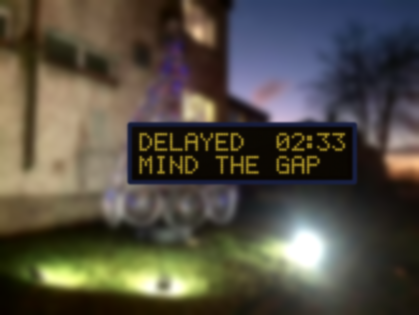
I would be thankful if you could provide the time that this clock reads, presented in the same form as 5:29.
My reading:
2:33
